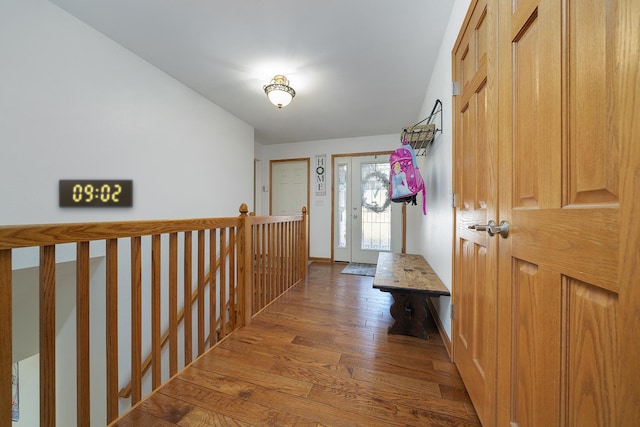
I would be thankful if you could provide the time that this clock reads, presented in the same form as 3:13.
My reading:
9:02
